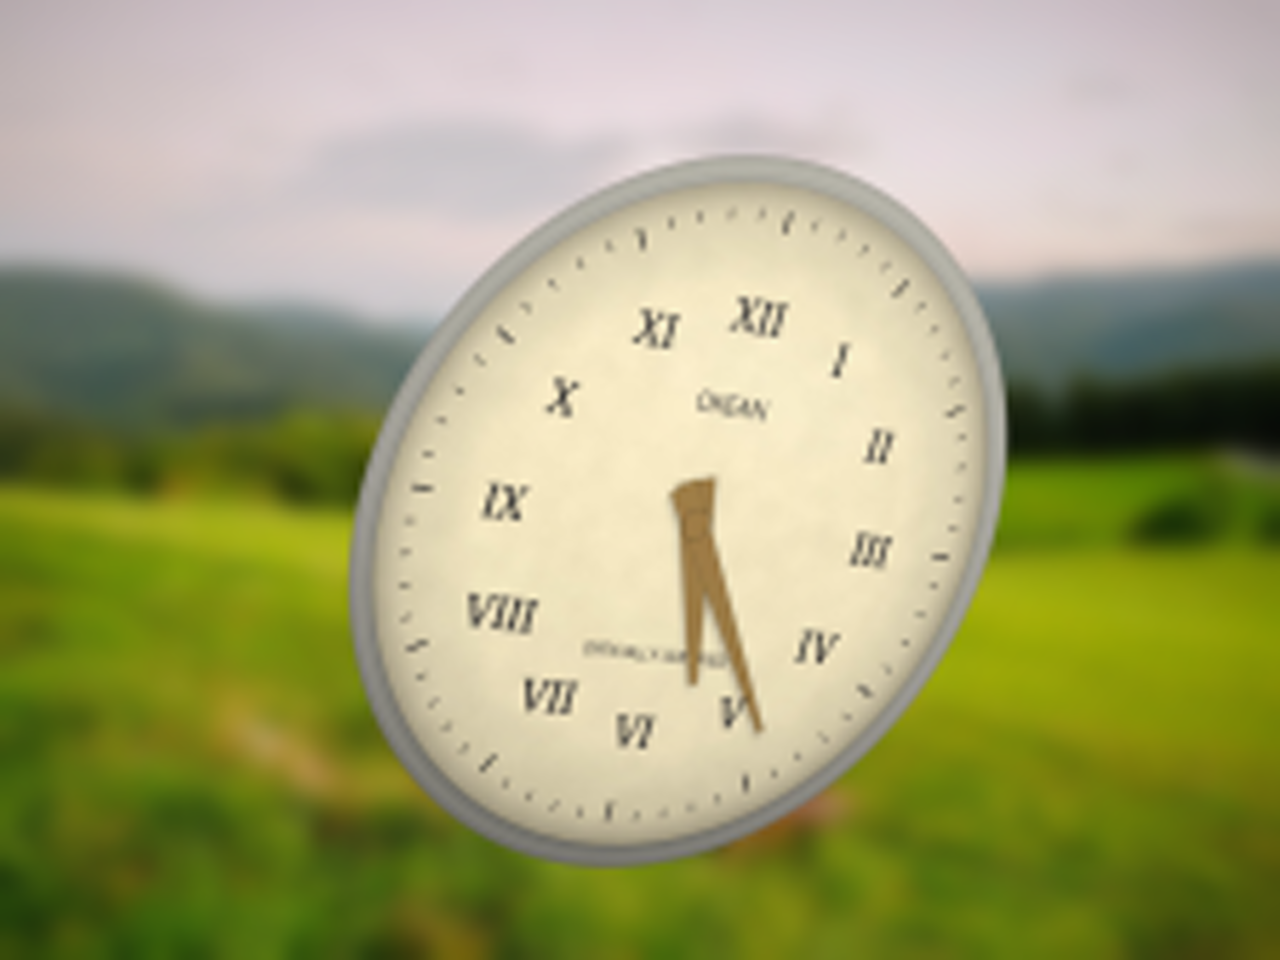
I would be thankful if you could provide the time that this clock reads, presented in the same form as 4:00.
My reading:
5:24
